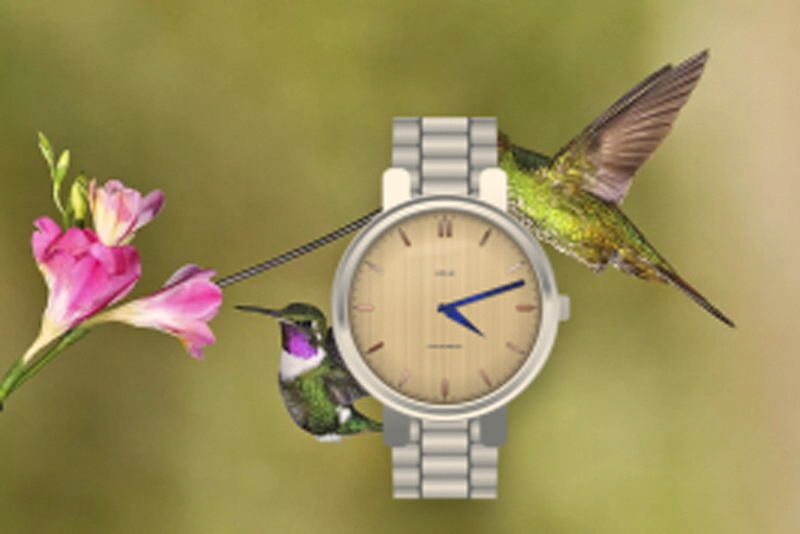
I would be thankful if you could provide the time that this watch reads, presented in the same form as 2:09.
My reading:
4:12
